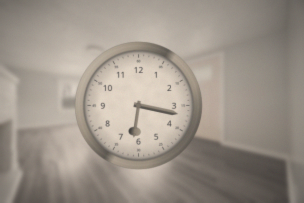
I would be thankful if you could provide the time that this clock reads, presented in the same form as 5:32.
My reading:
6:17
